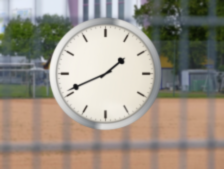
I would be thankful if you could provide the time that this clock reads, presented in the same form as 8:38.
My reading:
1:41
